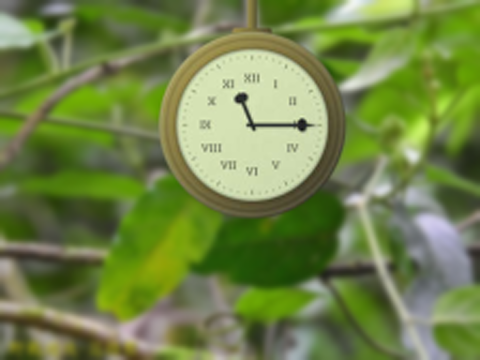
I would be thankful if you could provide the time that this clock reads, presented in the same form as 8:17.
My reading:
11:15
